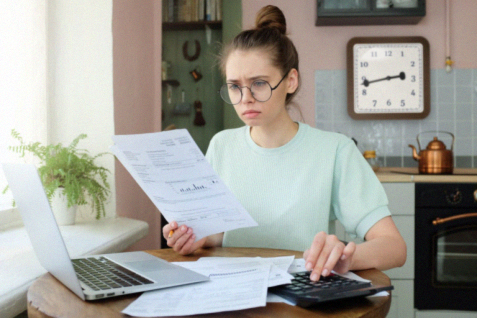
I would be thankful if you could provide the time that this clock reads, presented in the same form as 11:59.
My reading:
2:43
